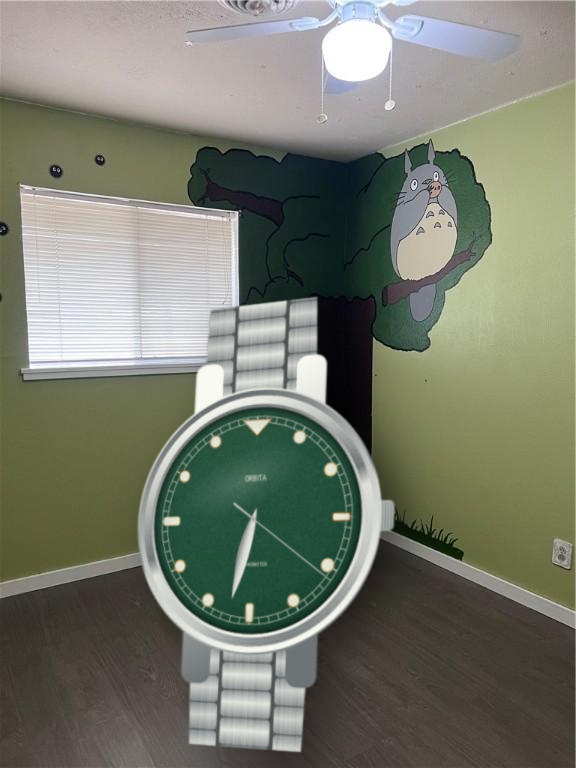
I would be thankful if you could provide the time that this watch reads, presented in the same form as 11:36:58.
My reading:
6:32:21
